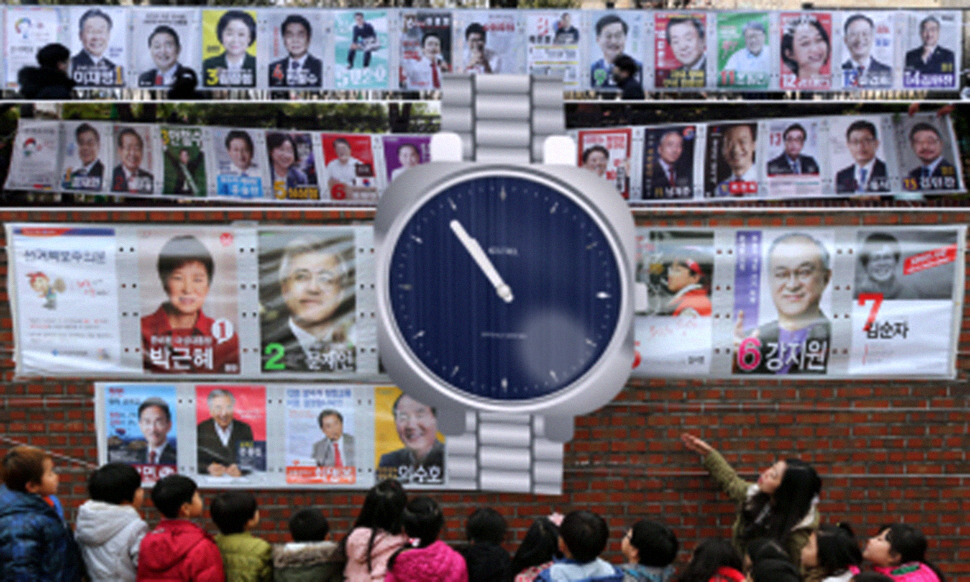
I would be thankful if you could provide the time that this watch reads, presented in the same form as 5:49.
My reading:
10:54
